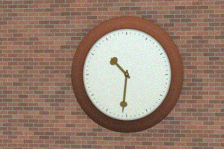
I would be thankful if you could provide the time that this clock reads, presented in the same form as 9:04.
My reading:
10:31
